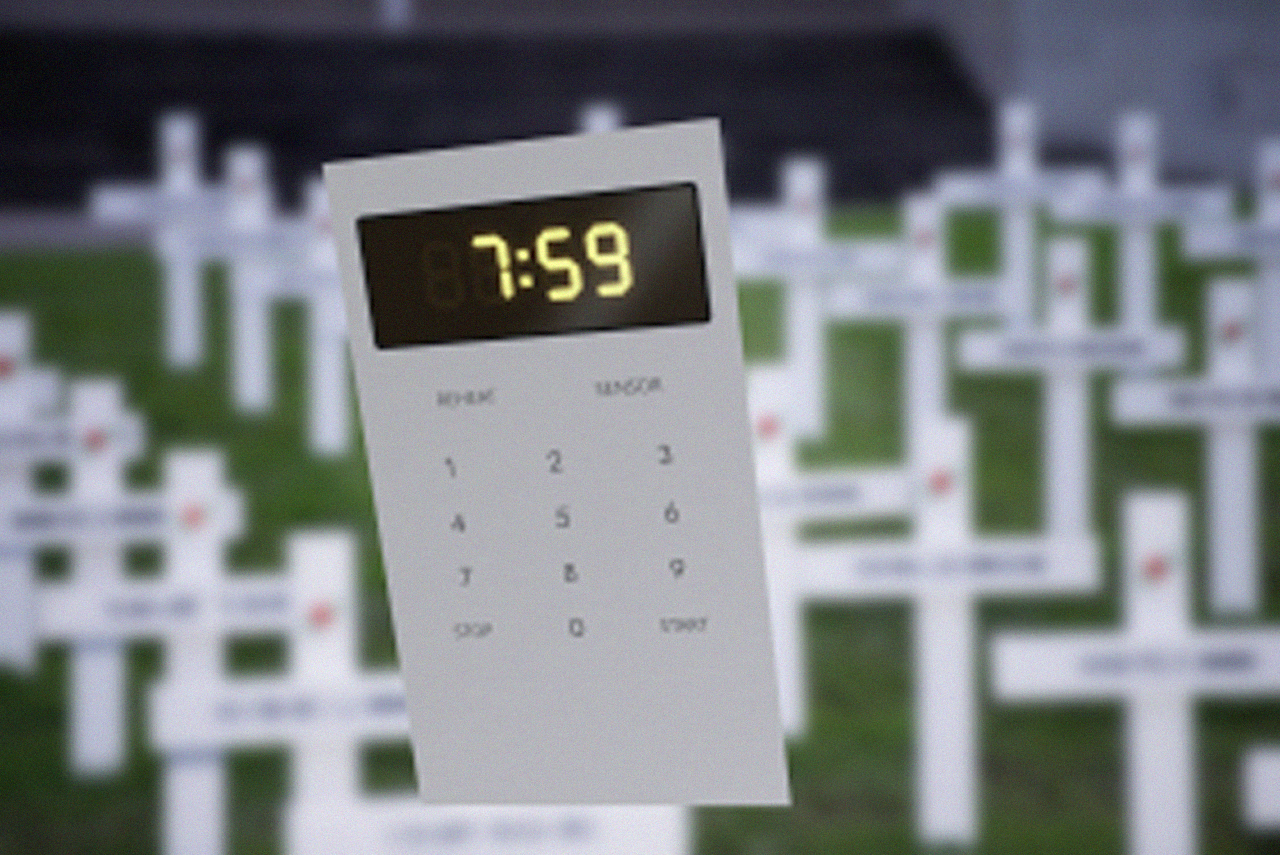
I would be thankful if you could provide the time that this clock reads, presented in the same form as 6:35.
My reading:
7:59
